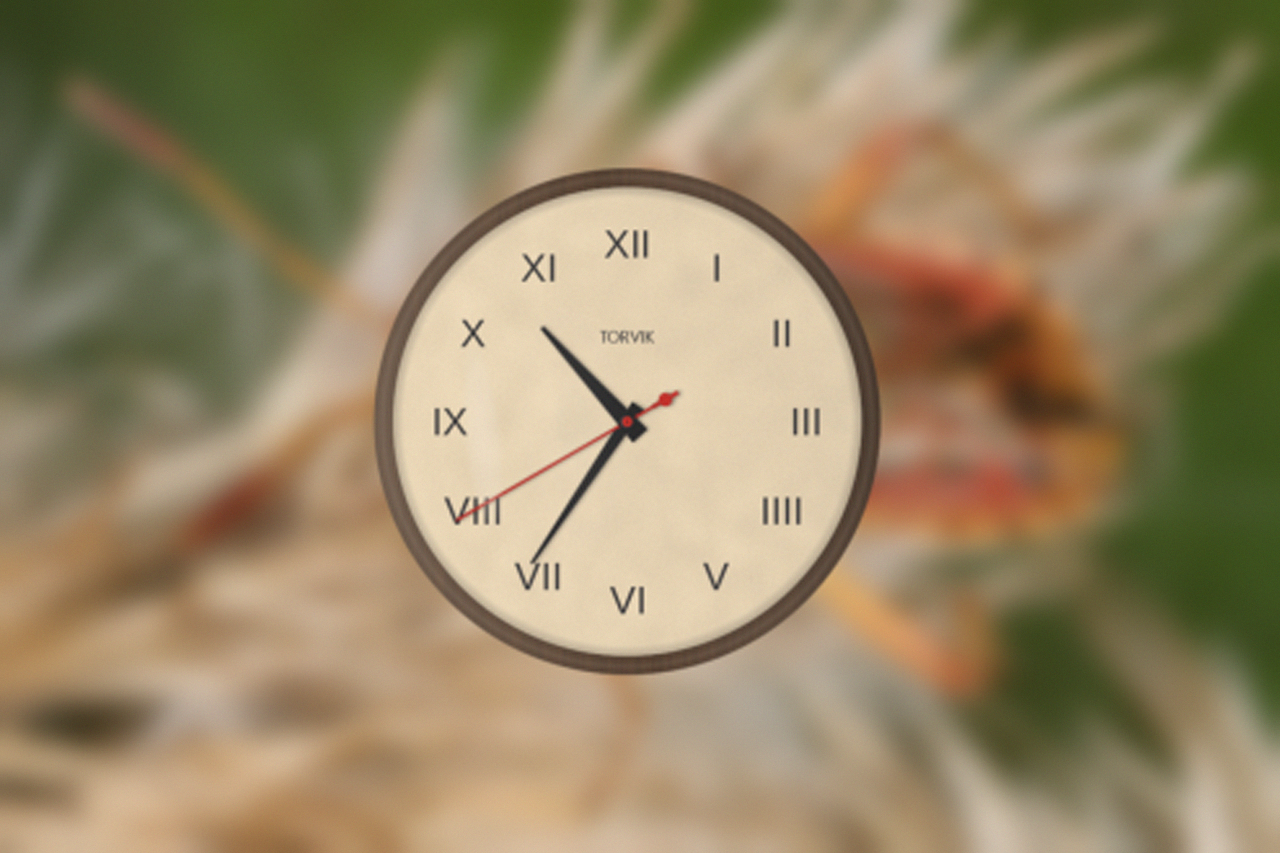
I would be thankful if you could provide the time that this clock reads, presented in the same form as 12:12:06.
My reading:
10:35:40
